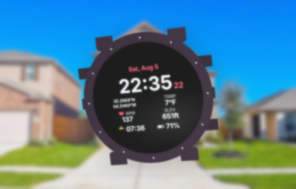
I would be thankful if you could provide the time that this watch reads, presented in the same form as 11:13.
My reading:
22:35
